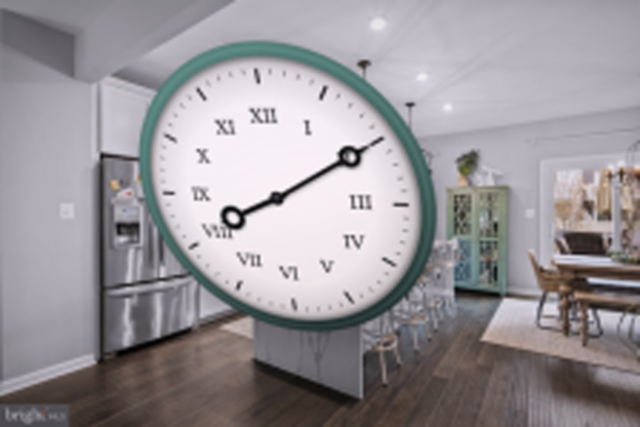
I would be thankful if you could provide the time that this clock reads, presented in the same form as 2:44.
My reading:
8:10
